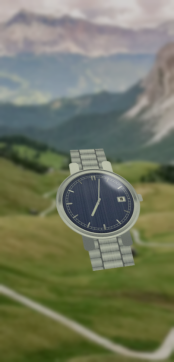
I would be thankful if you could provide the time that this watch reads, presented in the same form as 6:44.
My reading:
7:02
